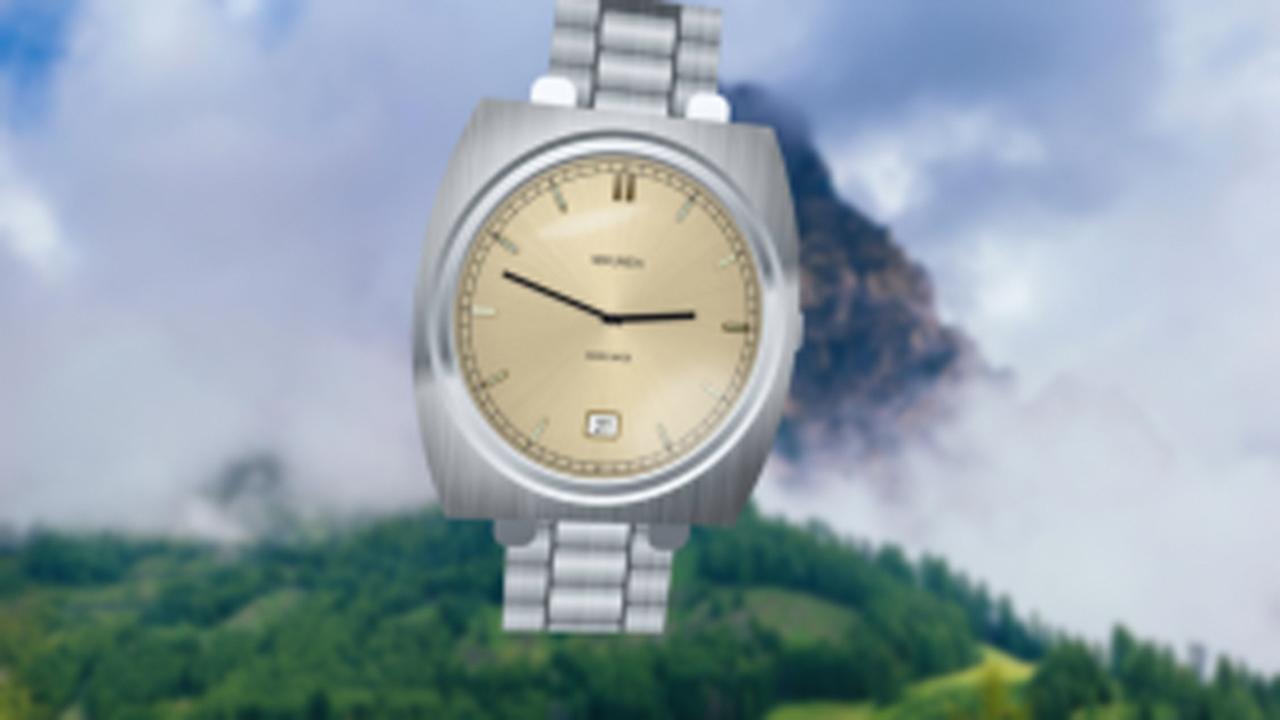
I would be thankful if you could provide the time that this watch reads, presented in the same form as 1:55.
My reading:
2:48
